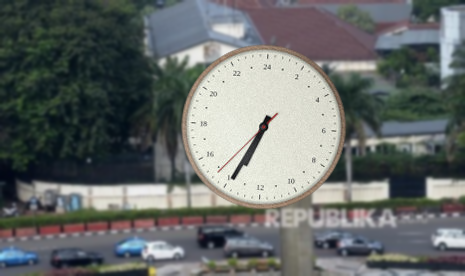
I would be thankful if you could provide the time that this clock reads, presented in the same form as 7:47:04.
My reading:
13:34:37
